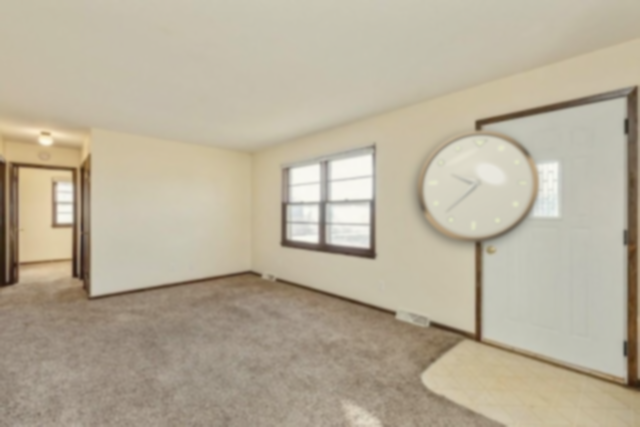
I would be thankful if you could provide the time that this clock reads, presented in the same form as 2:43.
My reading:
9:37
